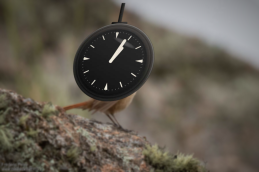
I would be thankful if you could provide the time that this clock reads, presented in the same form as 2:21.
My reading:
1:04
